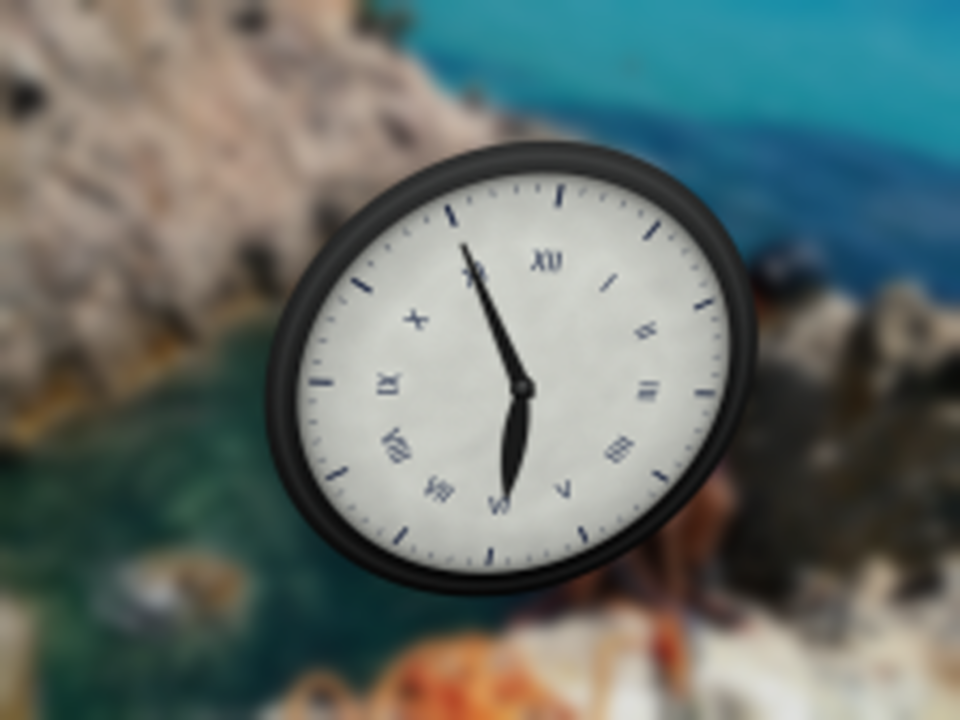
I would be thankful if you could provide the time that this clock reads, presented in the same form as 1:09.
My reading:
5:55
